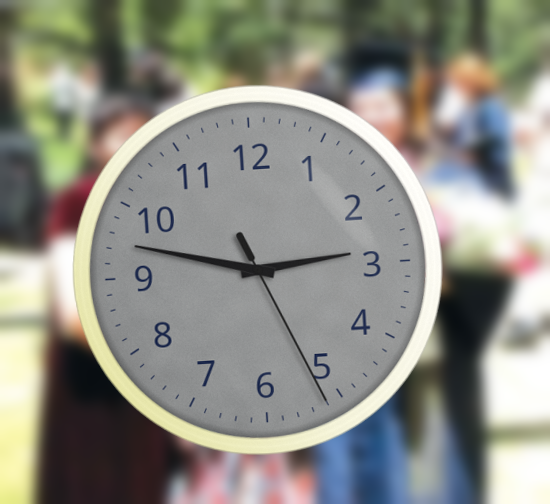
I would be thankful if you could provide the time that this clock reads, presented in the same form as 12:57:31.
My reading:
2:47:26
